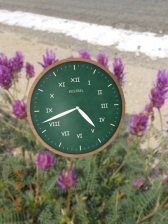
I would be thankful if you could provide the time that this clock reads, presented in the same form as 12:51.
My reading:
4:42
